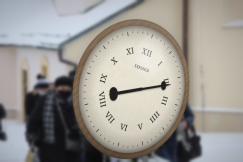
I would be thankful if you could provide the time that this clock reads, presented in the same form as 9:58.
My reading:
8:11
